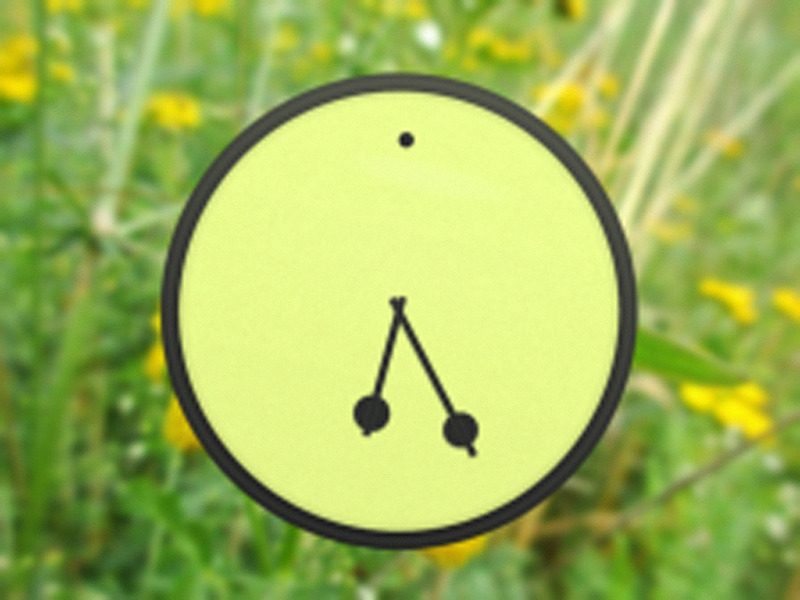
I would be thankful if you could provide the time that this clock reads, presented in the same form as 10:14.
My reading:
6:25
